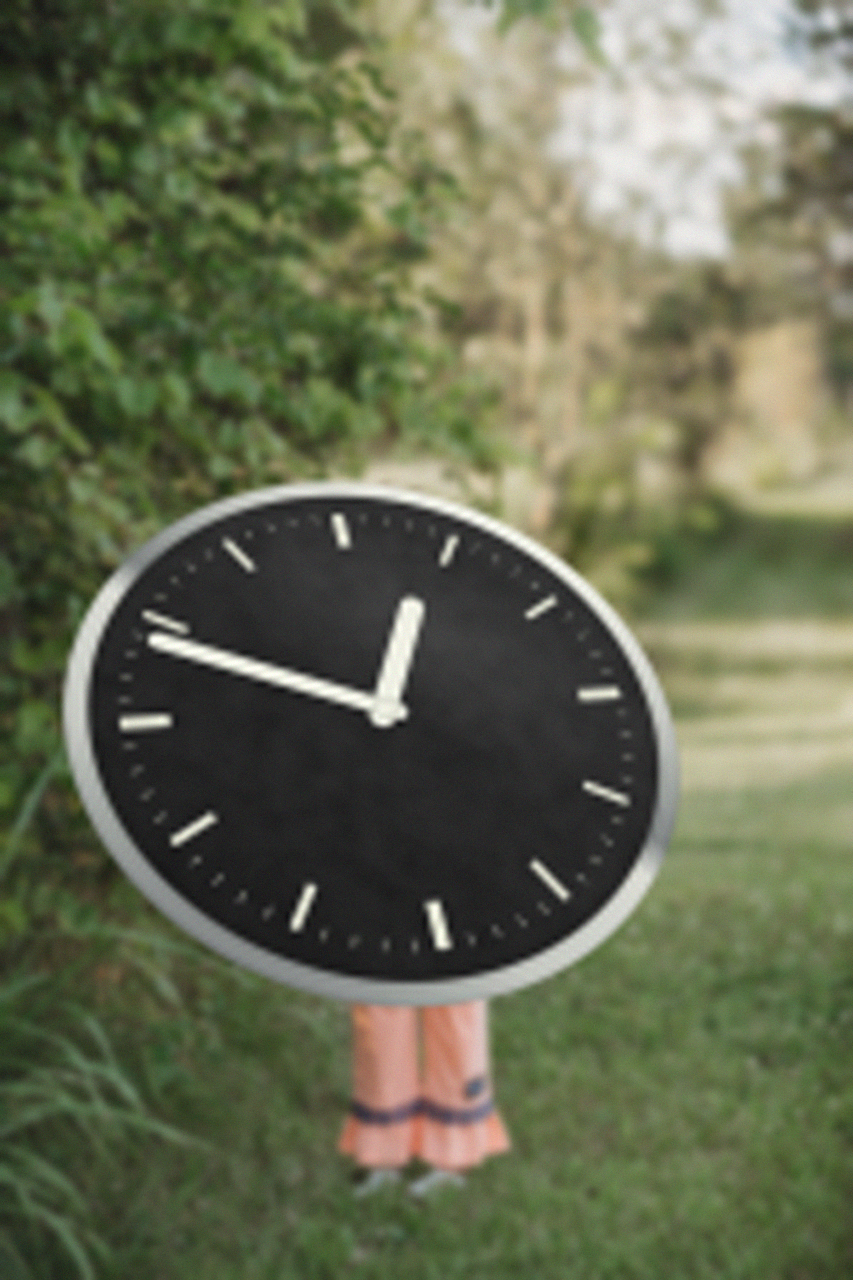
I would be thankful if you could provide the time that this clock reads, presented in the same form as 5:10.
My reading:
12:49
